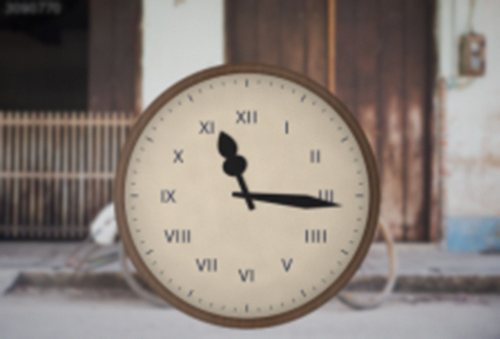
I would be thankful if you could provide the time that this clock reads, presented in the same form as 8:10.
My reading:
11:16
